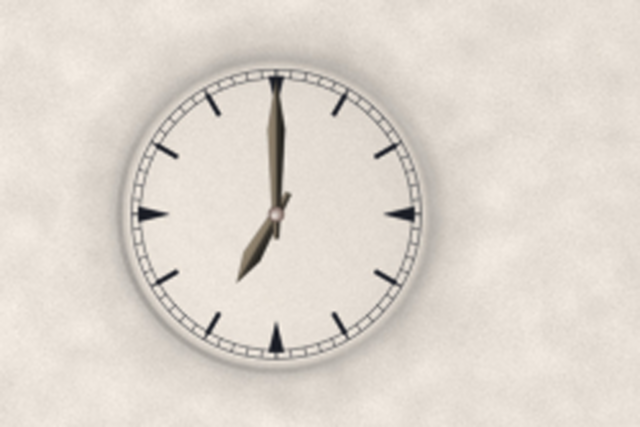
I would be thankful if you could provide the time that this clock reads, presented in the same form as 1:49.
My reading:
7:00
